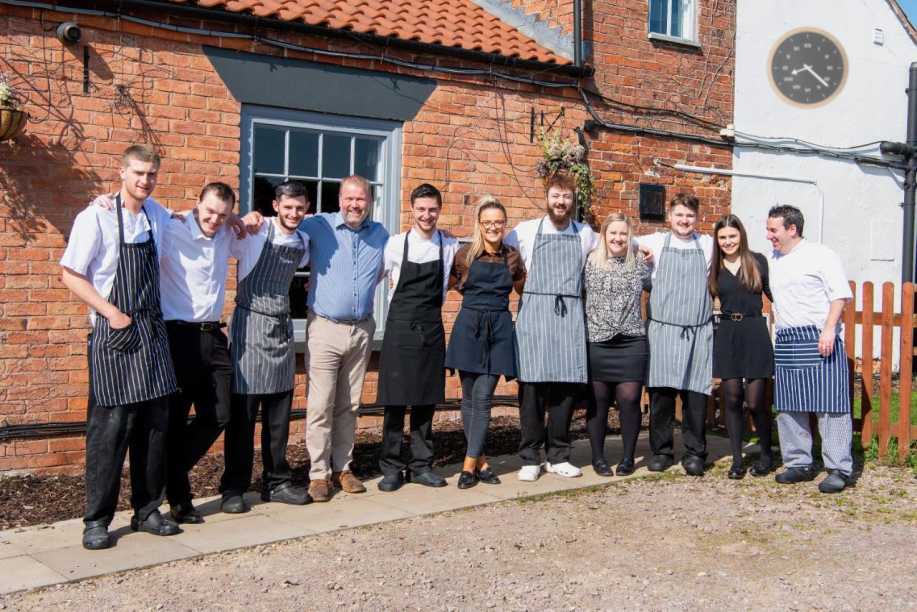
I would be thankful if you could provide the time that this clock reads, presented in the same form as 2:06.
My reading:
8:22
